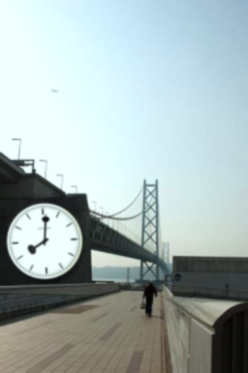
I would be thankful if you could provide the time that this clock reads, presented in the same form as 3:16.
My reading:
8:01
